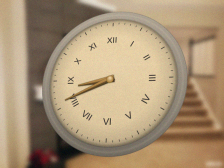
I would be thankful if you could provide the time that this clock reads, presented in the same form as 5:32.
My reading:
8:41
